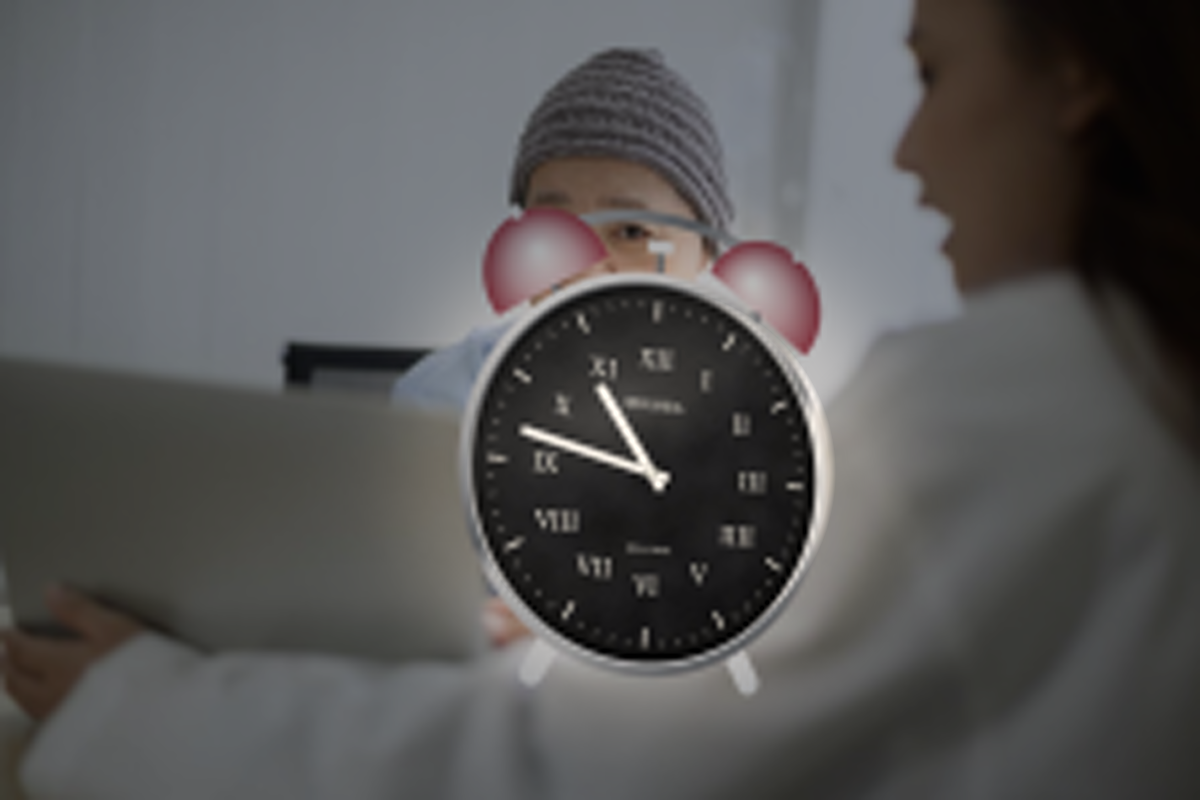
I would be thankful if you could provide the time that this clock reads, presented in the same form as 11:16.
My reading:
10:47
